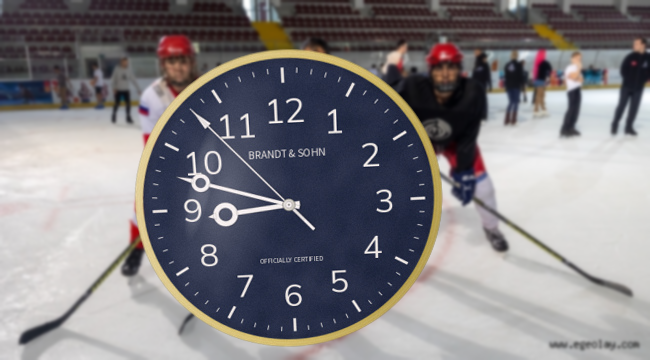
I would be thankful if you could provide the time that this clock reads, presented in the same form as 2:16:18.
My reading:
8:47:53
